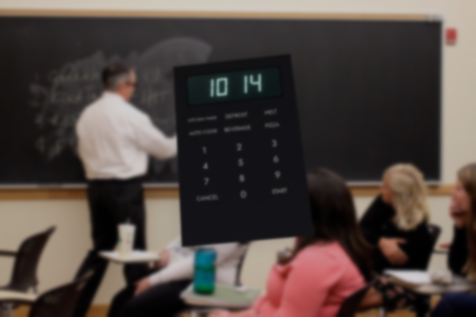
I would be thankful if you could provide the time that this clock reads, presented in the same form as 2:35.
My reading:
10:14
